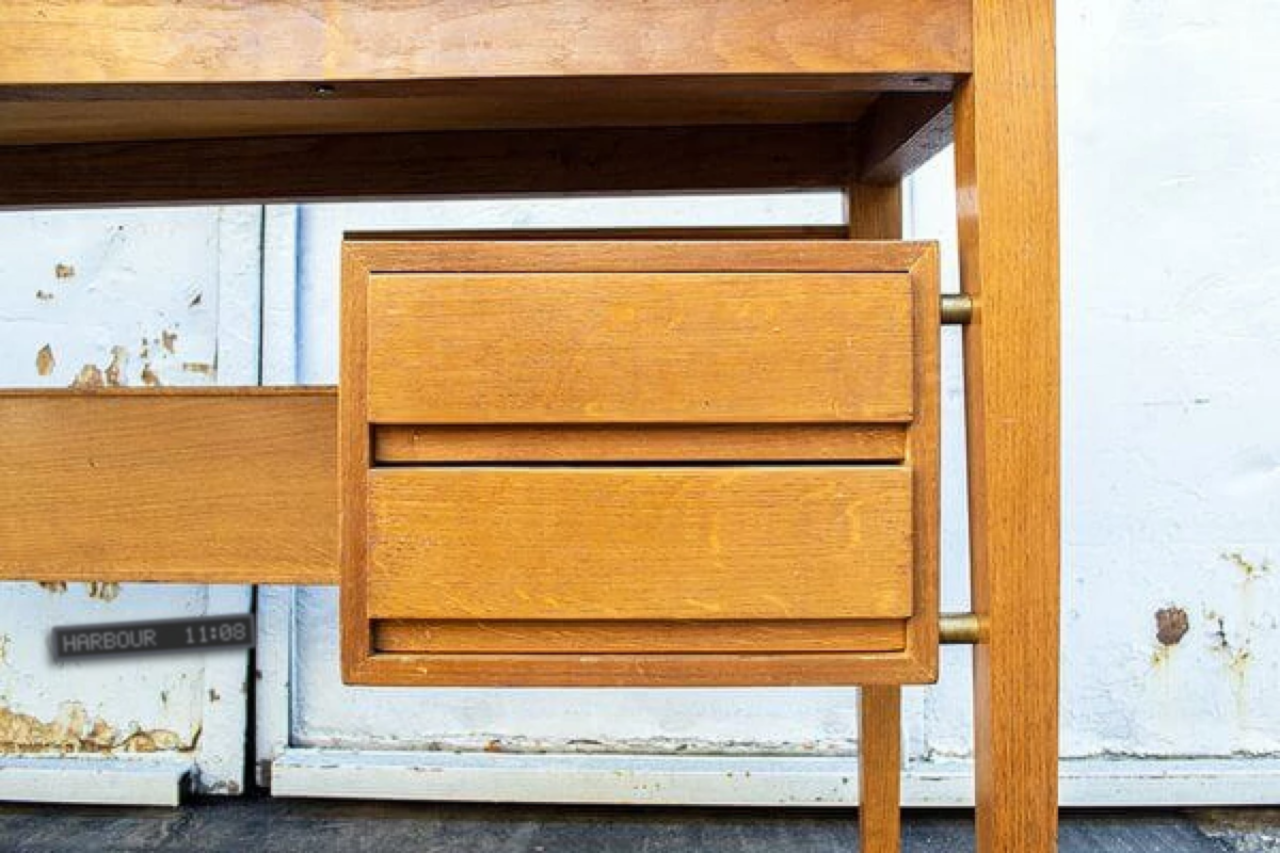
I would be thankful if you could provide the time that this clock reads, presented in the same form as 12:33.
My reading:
11:08
